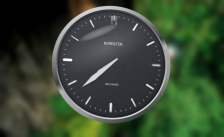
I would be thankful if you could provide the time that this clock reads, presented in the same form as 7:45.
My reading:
7:38
